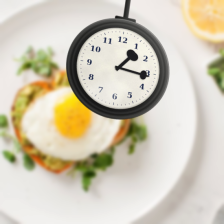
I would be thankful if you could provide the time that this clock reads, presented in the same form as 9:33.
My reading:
1:16
